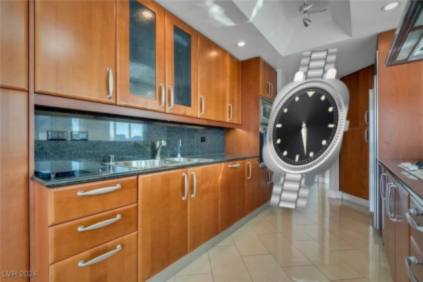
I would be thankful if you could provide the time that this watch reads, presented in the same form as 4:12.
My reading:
5:27
